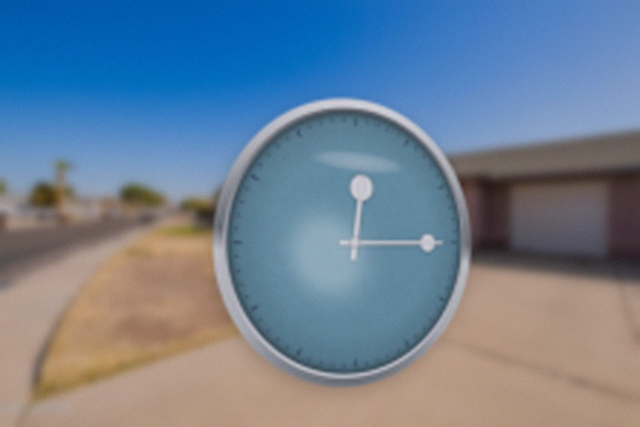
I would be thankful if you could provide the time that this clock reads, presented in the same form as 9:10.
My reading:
12:15
